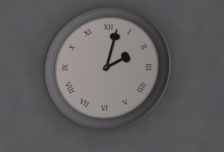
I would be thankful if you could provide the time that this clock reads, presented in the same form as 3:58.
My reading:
2:02
